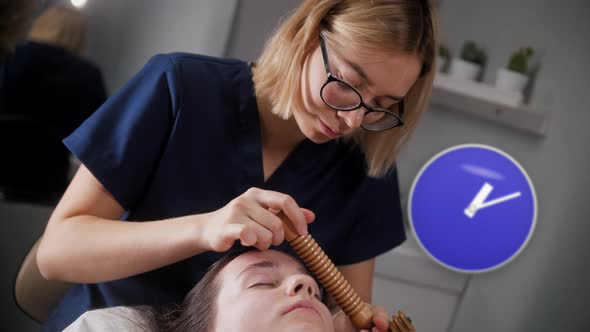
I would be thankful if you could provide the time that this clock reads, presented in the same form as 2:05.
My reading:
1:12
